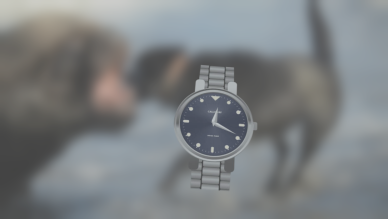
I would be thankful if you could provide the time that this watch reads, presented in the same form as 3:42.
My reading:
12:19
